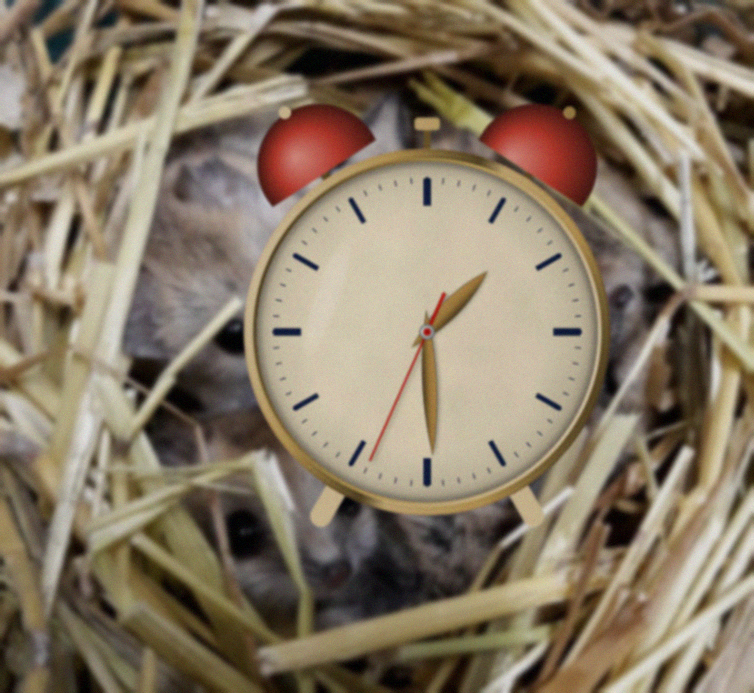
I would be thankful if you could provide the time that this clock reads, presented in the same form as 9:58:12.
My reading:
1:29:34
